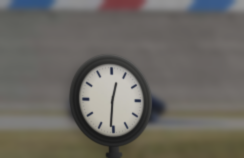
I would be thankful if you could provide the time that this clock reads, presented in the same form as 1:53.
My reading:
12:31
